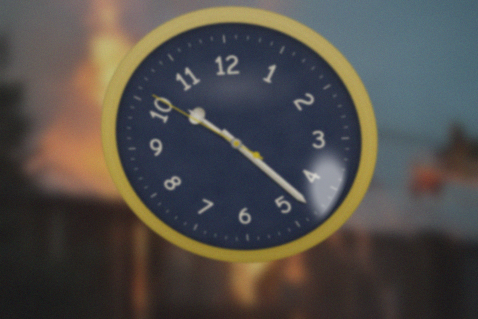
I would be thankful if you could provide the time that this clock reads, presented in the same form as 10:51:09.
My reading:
10:22:51
